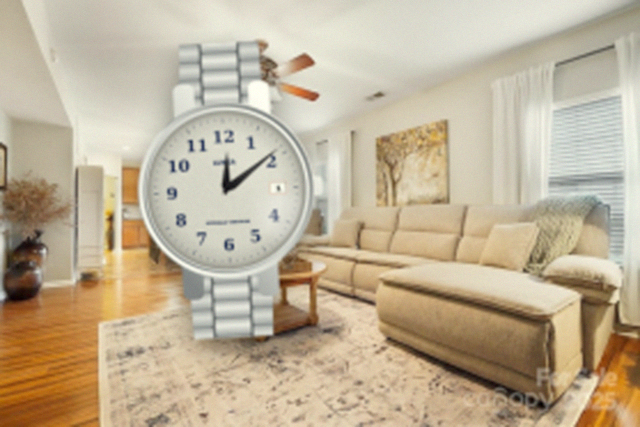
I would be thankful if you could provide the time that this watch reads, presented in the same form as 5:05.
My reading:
12:09
